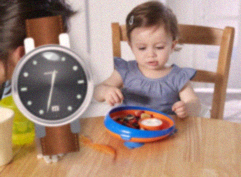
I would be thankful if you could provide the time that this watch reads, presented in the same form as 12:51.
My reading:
12:33
